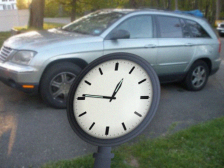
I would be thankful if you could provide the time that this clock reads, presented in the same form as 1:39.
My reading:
12:46
